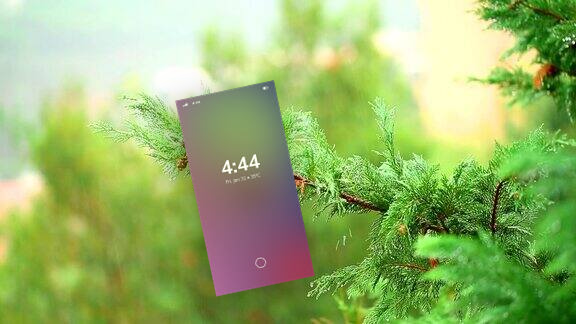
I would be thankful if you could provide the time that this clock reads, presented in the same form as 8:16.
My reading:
4:44
